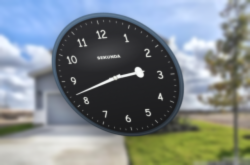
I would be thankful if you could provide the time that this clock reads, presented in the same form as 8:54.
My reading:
2:42
